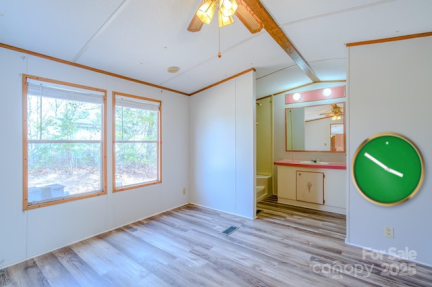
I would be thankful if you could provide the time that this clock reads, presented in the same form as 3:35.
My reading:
3:51
